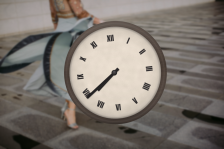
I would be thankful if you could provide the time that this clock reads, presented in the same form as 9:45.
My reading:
7:39
